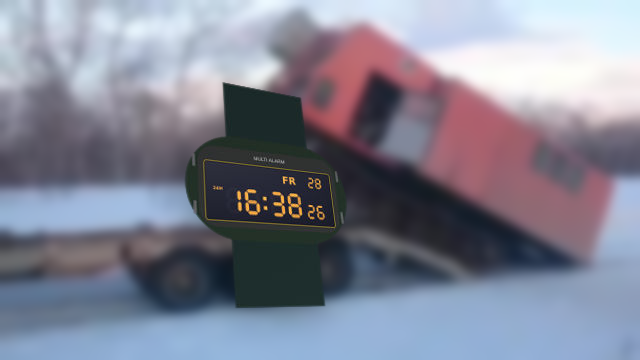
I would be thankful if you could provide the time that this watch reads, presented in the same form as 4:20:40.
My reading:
16:38:26
